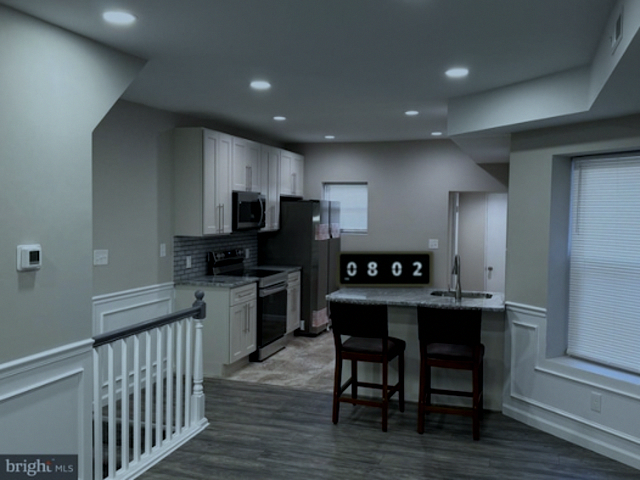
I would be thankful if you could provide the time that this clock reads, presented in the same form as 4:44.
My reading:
8:02
